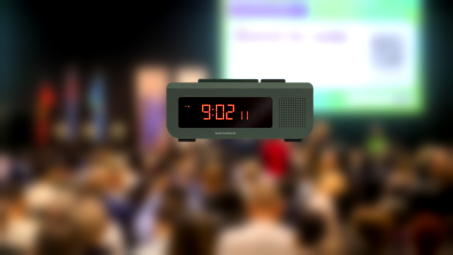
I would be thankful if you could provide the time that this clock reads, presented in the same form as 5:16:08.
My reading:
9:02:11
